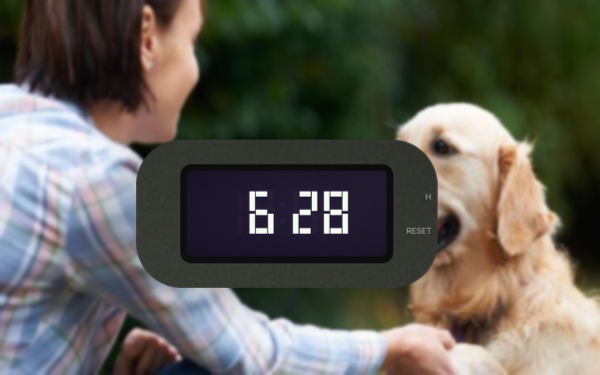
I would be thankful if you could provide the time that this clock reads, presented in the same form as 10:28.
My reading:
6:28
